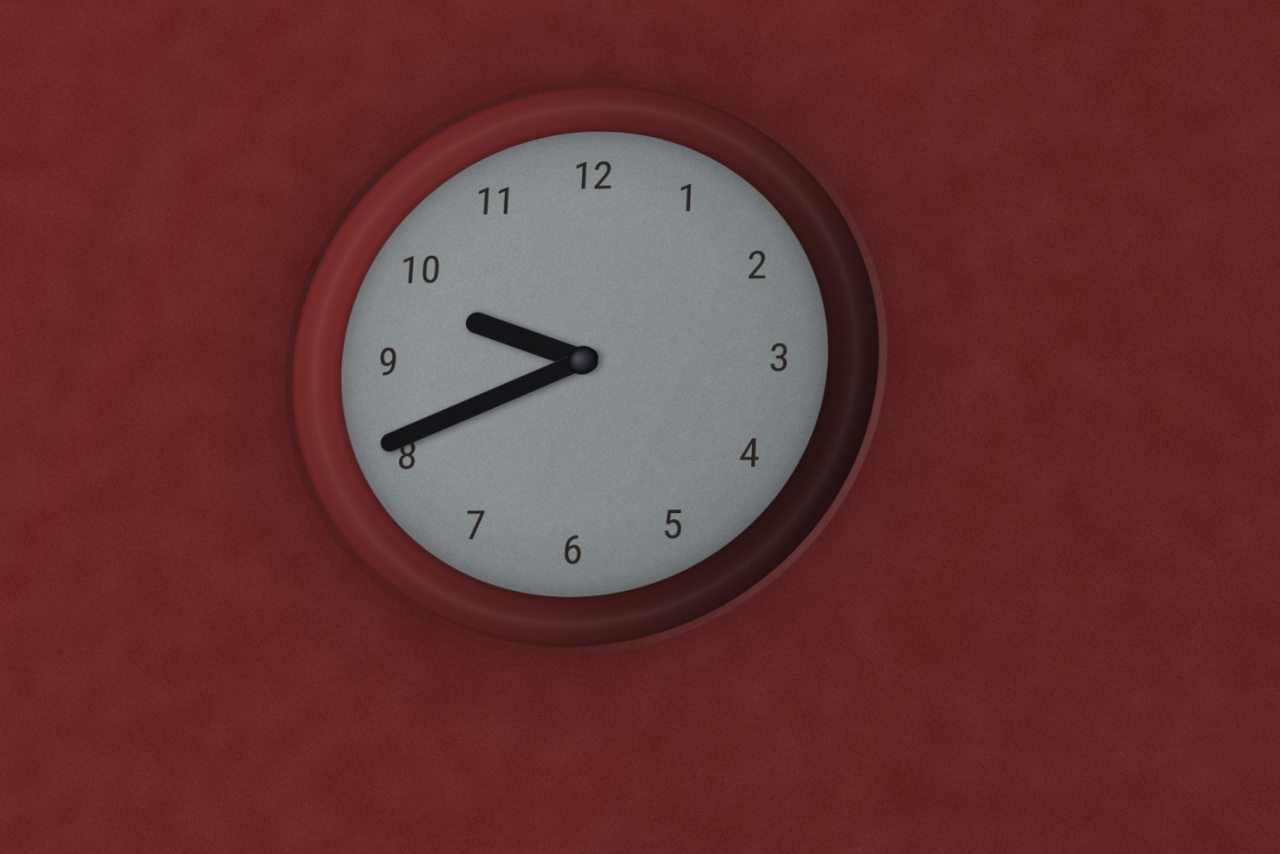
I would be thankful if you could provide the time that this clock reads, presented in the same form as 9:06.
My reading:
9:41
